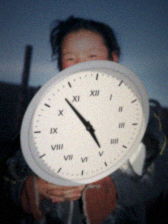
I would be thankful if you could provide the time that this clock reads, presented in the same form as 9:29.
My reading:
4:53
